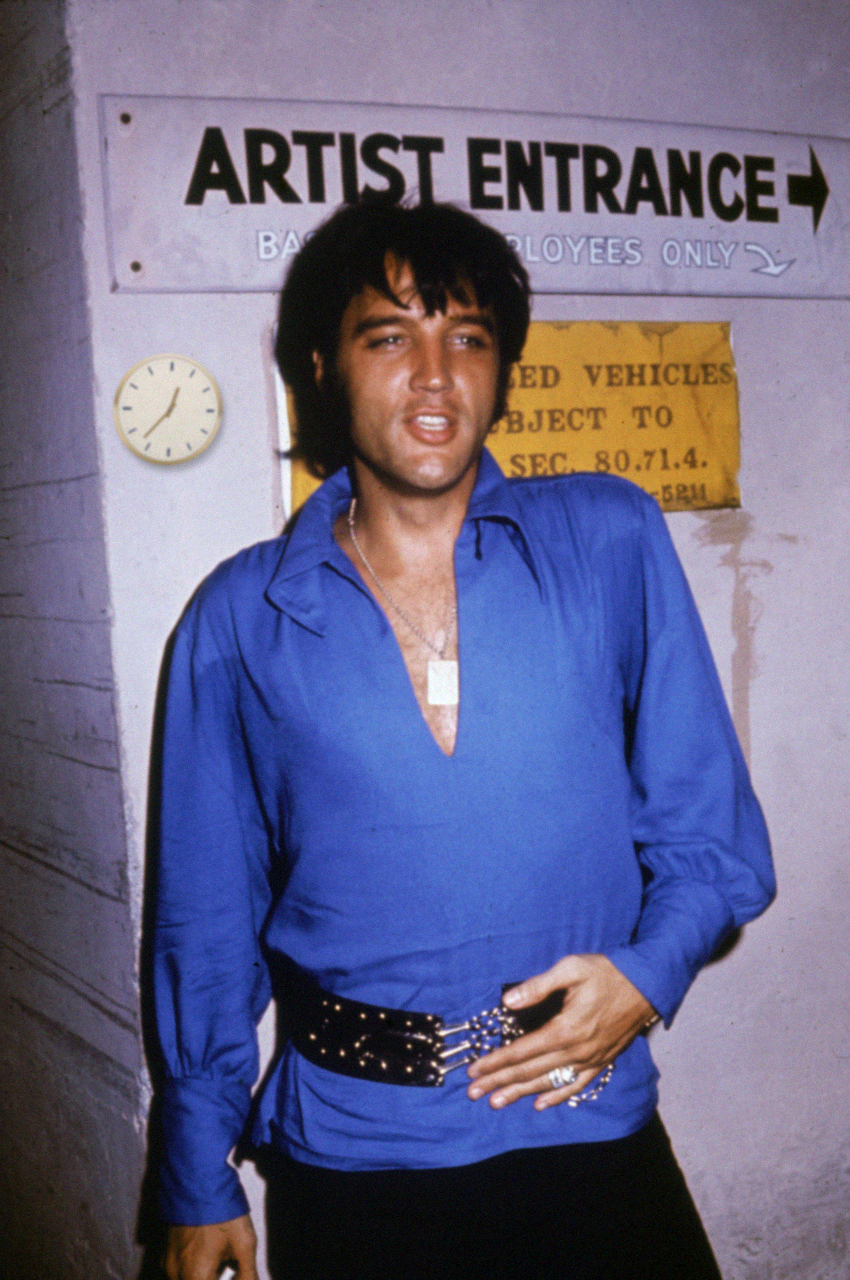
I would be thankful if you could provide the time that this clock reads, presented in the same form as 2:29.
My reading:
12:37
